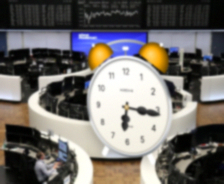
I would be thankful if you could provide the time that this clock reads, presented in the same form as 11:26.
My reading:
6:16
